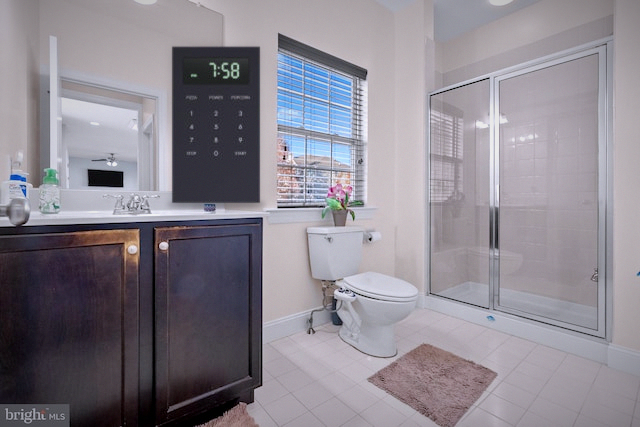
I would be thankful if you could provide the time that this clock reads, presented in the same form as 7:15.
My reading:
7:58
